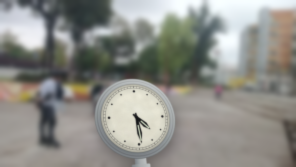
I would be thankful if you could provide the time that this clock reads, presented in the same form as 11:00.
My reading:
4:29
